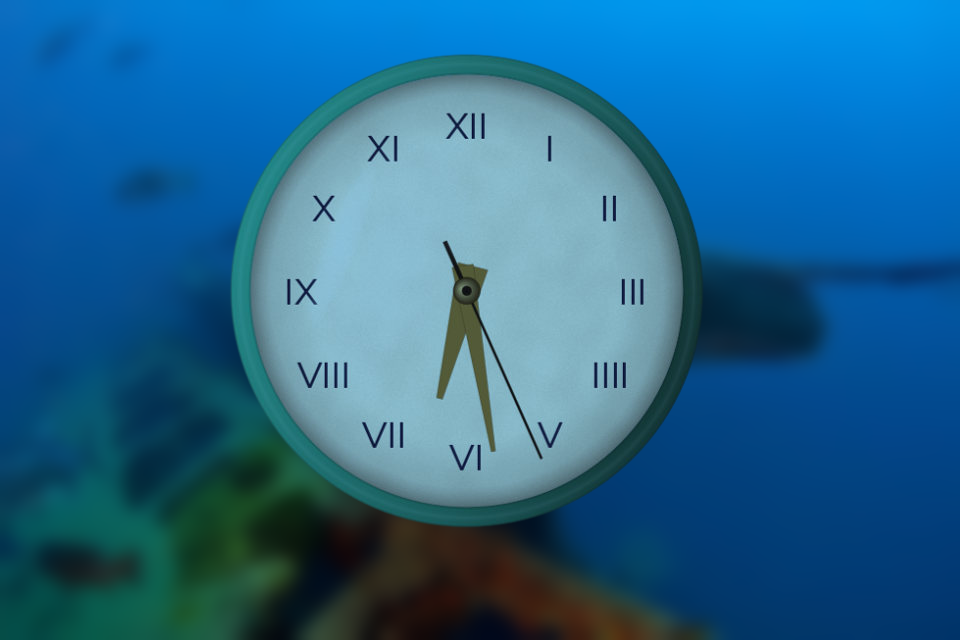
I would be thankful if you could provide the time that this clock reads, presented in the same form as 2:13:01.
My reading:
6:28:26
